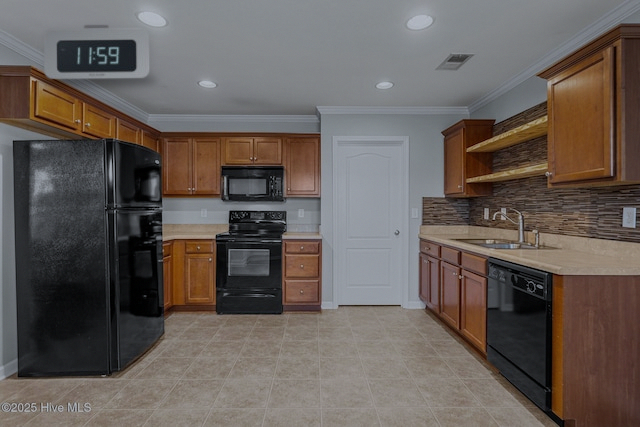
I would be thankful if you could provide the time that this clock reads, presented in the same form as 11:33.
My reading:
11:59
